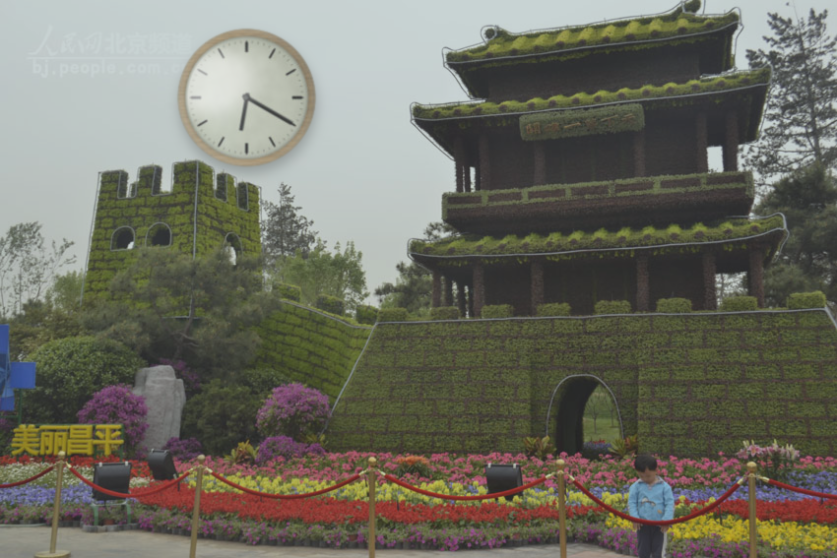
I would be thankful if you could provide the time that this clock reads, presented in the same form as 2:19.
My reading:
6:20
